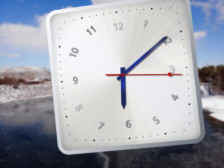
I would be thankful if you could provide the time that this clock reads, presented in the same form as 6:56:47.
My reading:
6:09:16
